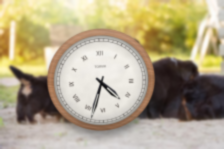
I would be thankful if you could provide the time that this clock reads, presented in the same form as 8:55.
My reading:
4:33
